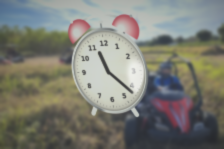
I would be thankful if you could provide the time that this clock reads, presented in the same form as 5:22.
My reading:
11:22
